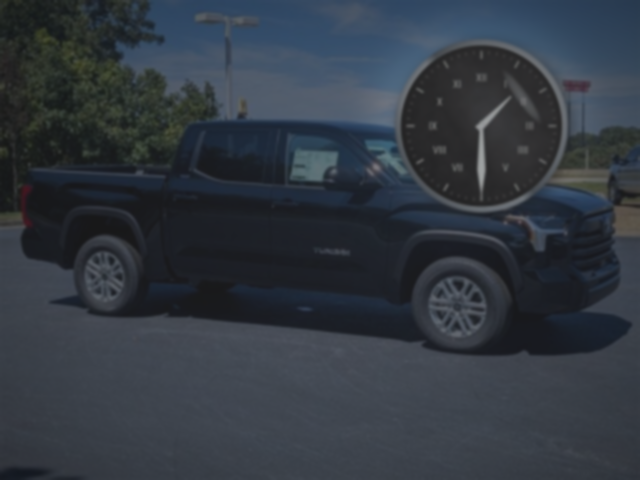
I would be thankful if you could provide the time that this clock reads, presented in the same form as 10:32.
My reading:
1:30
